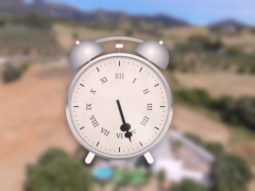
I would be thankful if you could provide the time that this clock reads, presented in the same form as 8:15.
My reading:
5:27
